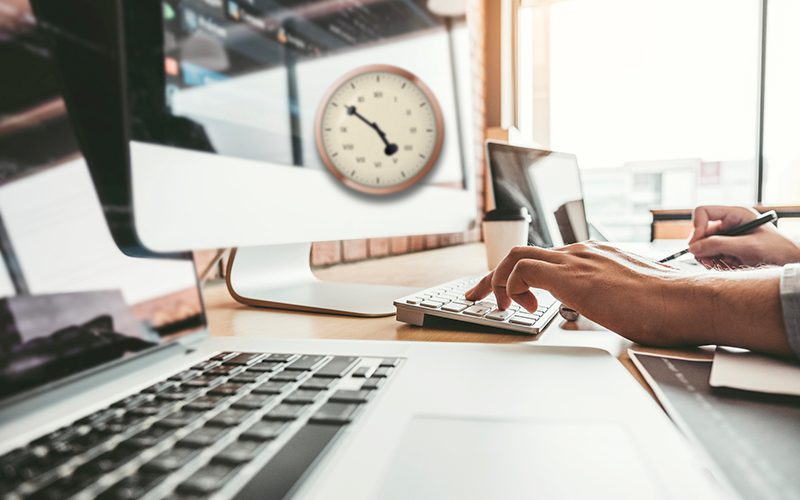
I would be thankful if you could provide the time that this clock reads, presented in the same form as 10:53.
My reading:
4:51
